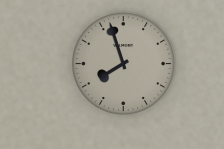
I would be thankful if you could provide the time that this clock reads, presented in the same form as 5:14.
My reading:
7:57
